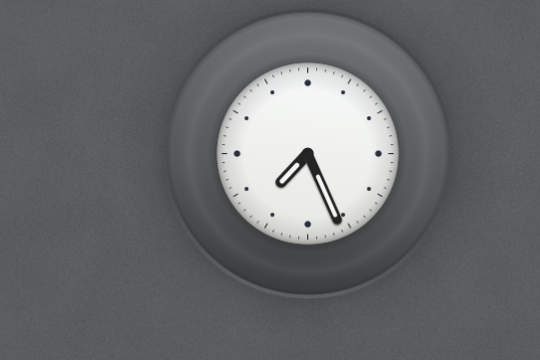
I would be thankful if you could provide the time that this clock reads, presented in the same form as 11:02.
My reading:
7:26
